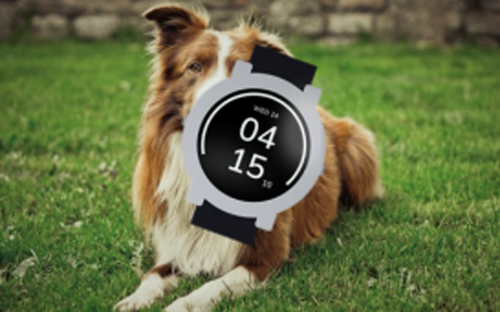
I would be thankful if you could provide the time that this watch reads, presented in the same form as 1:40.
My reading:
4:15
